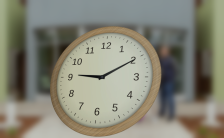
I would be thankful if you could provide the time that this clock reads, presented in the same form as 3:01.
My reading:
9:10
